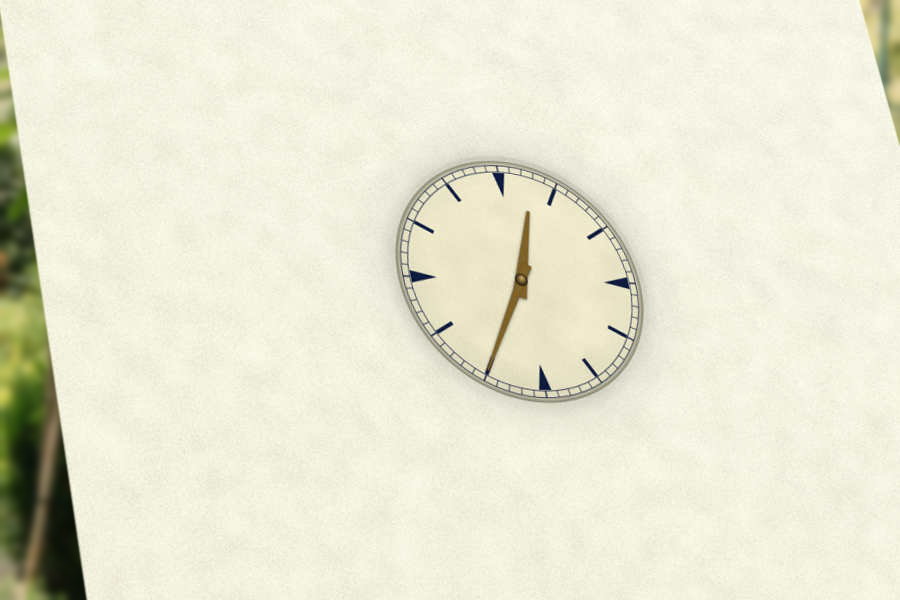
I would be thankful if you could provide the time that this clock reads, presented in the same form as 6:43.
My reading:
12:35
